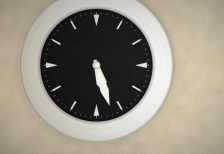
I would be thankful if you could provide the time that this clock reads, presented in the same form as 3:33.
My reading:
5:27
